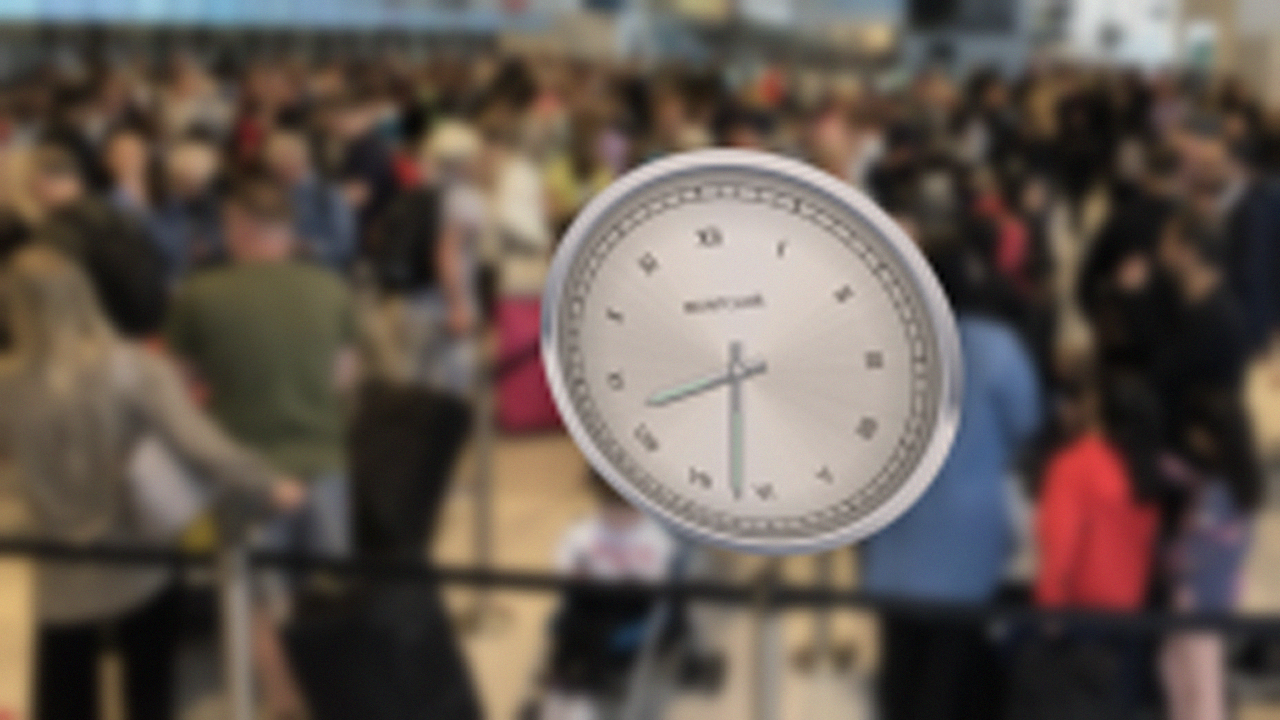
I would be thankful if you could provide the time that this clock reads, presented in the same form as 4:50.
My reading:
8:32
